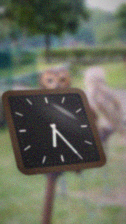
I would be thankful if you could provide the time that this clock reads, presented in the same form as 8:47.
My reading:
6:25
